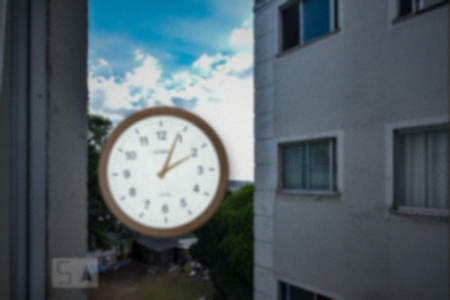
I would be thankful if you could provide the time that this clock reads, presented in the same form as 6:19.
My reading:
2:04
